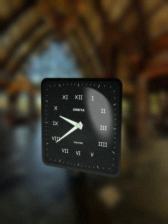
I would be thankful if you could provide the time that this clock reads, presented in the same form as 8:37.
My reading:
9:39
